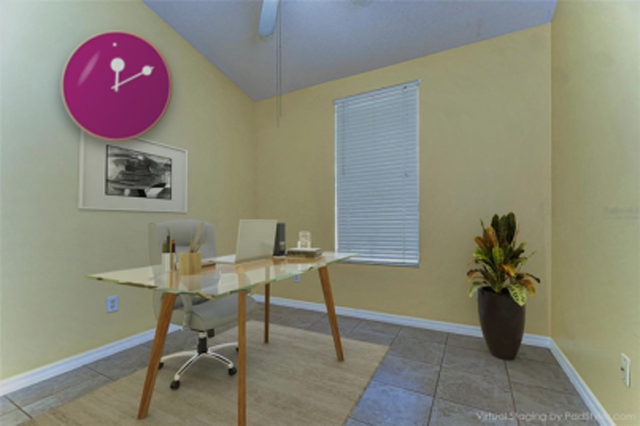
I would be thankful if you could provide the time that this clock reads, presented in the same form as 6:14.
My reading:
12:11
